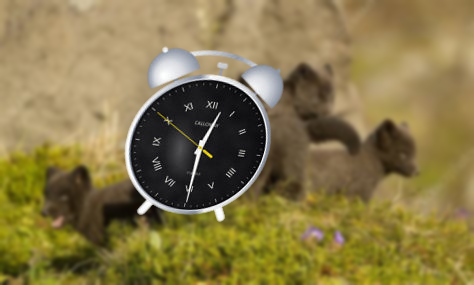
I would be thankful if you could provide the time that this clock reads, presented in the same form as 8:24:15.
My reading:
12:29:50
